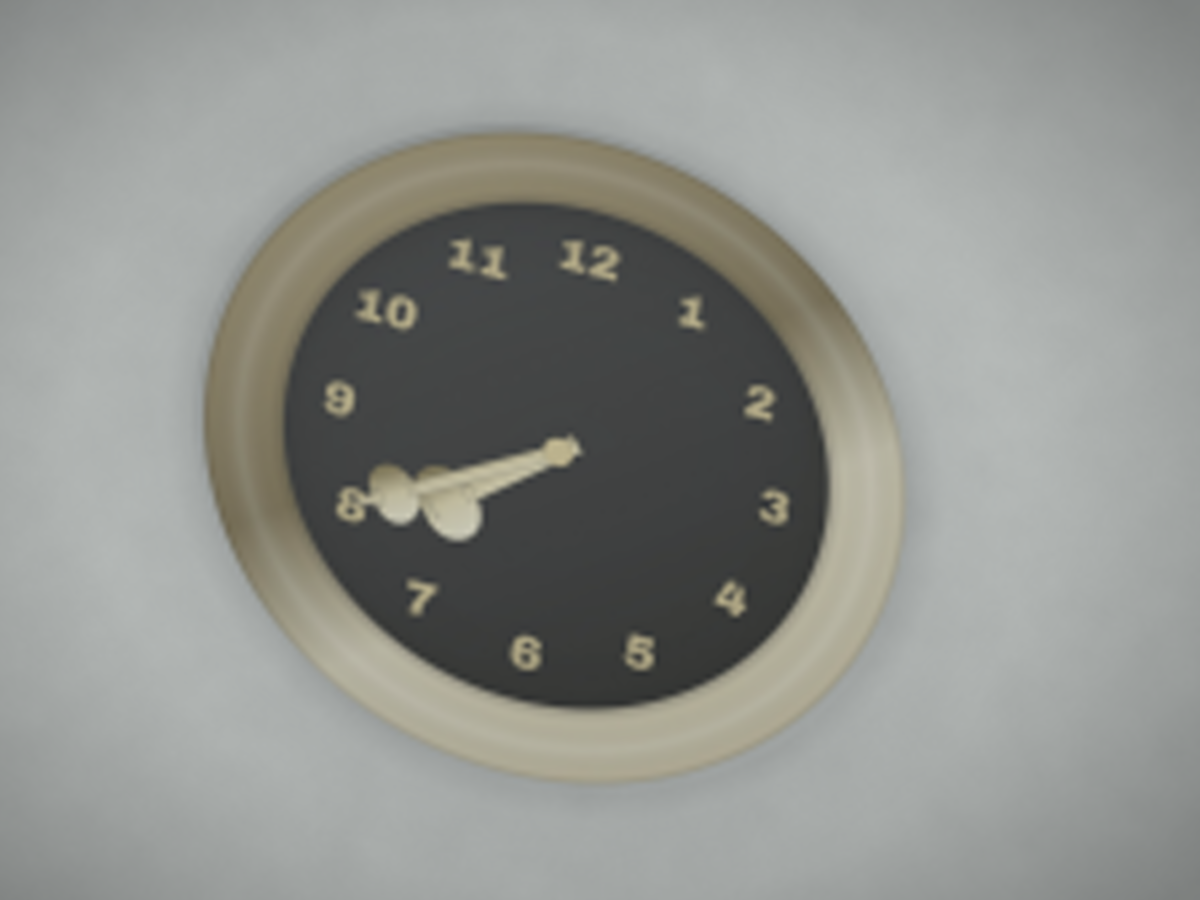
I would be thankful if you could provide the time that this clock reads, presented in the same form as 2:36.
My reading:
7:40
